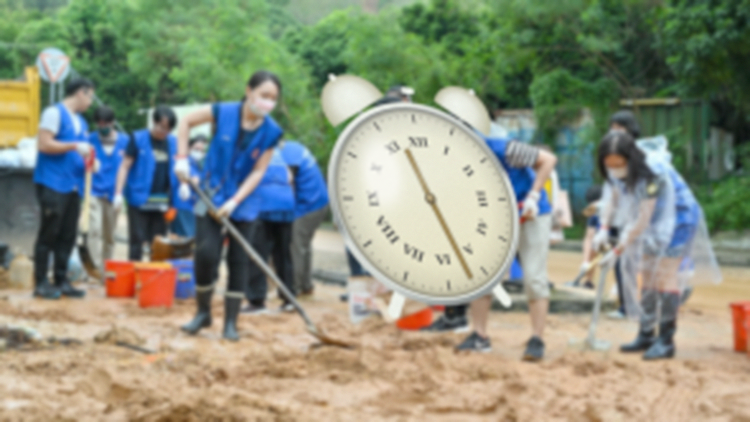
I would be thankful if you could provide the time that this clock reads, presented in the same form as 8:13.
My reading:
11:27
